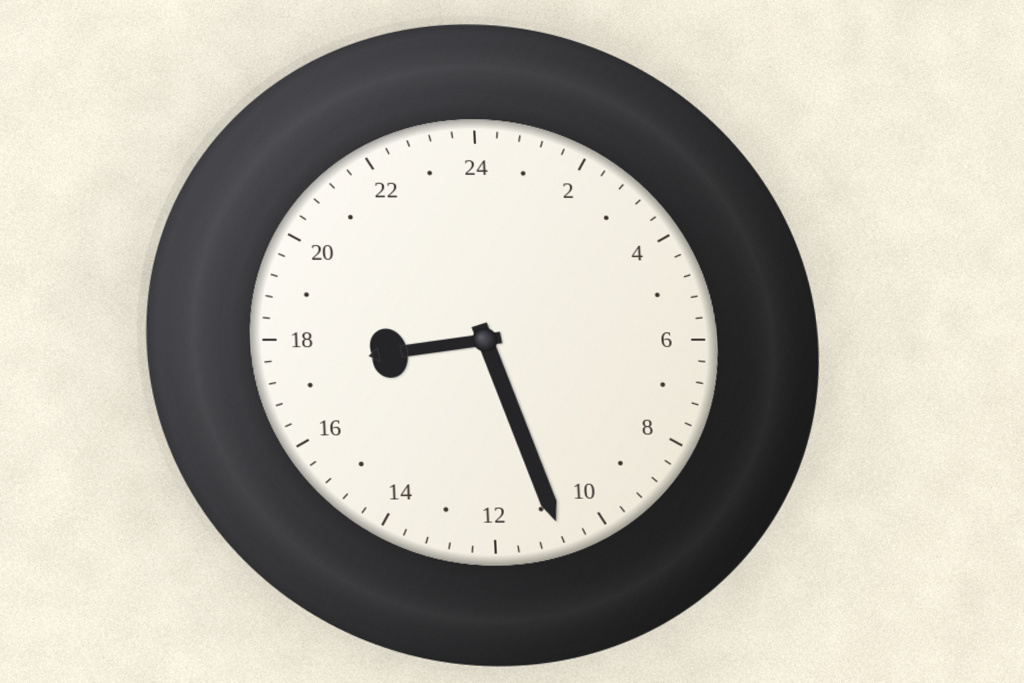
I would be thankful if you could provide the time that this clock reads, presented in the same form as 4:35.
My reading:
17:27
